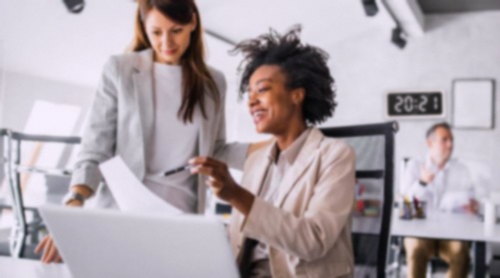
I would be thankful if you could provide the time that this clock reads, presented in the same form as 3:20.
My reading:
20:21
